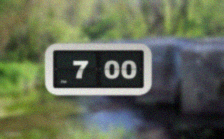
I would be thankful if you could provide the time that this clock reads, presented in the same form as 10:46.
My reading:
7:00
